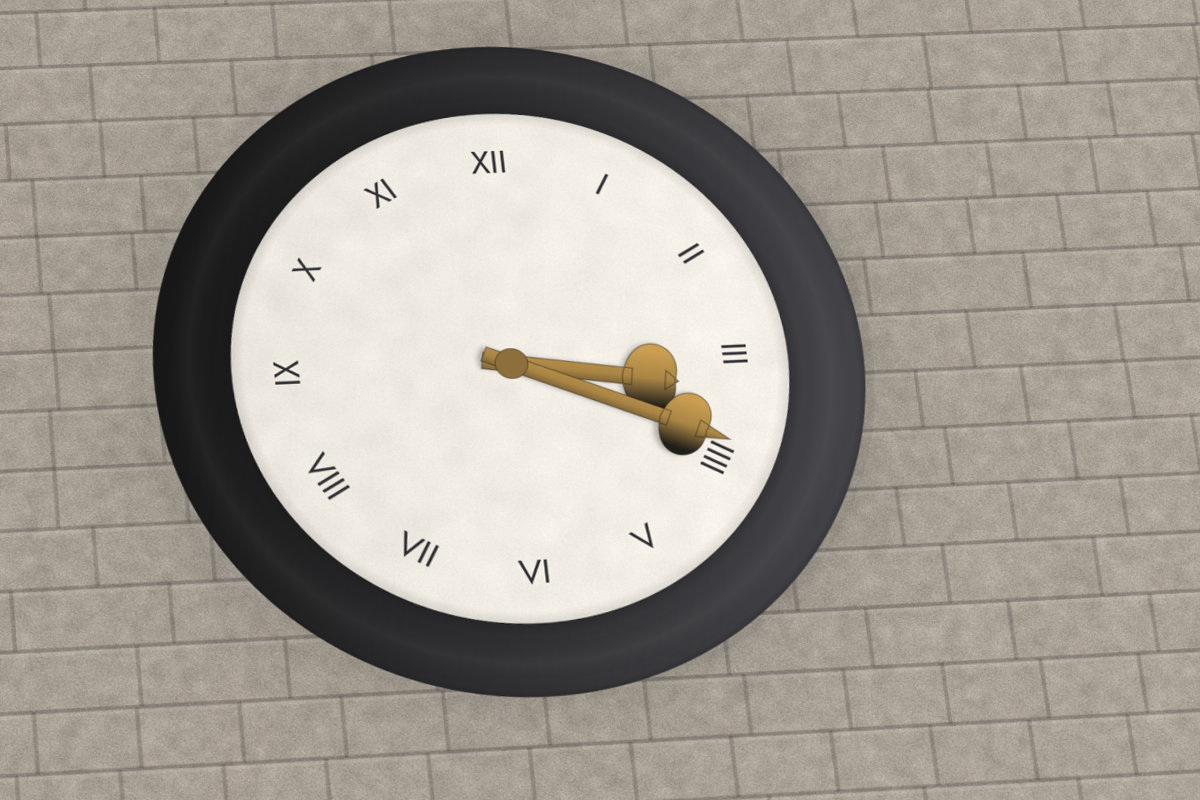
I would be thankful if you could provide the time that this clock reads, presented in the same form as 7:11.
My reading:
3:19
